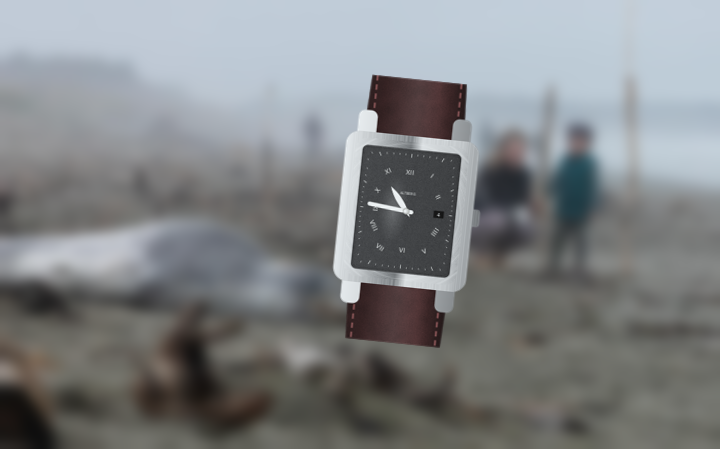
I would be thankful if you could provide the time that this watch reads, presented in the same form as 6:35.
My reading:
10:46
